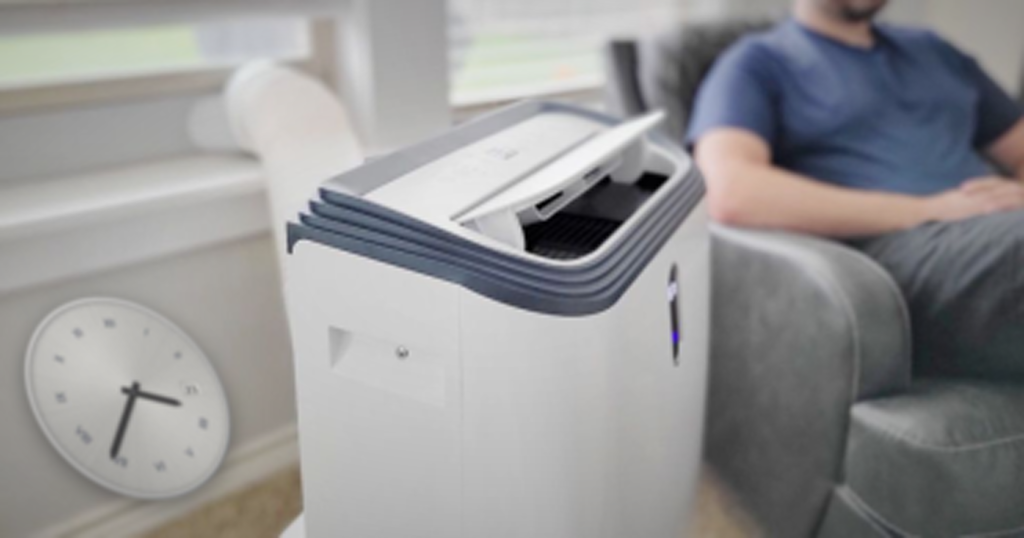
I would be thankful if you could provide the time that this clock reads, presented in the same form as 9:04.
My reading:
3:36
